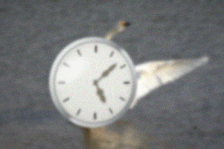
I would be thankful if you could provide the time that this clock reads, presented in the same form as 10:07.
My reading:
5:08
